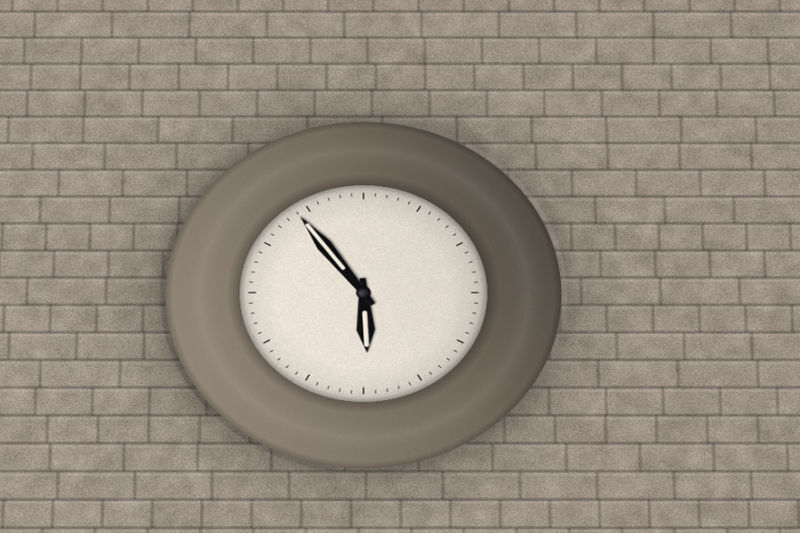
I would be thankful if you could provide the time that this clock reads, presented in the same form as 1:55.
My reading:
5:54
